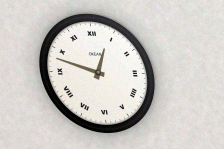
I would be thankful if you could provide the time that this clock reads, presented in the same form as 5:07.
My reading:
12:48
